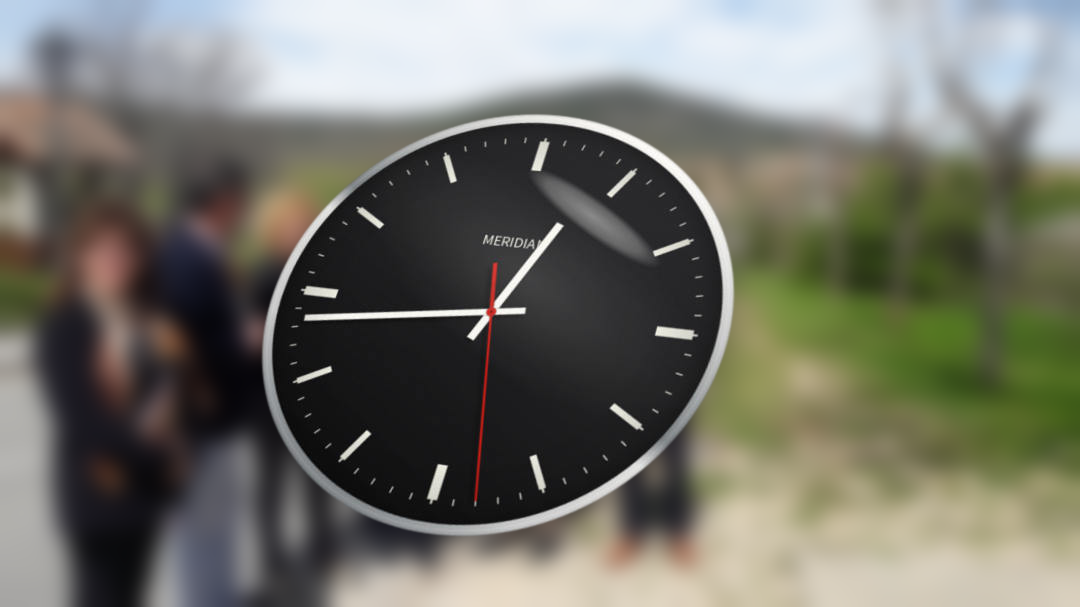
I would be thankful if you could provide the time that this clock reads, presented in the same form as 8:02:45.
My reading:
12:43:28
